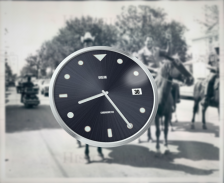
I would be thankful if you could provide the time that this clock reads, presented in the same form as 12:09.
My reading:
8:25
